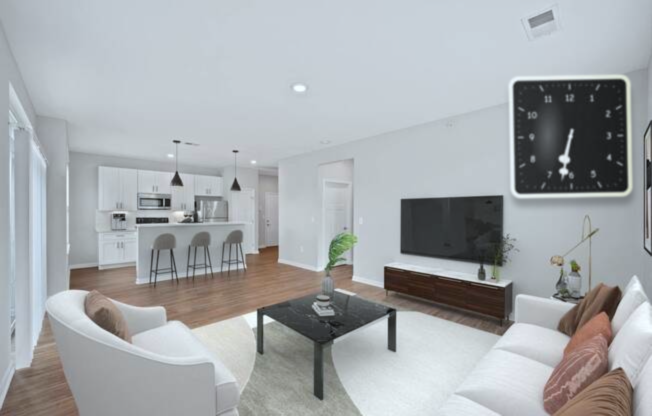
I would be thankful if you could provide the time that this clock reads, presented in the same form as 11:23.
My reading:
6:32
